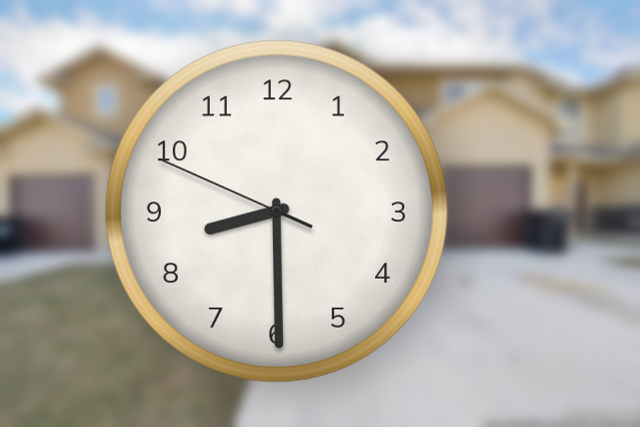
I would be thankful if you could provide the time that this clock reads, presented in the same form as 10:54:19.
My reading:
8:29:49
